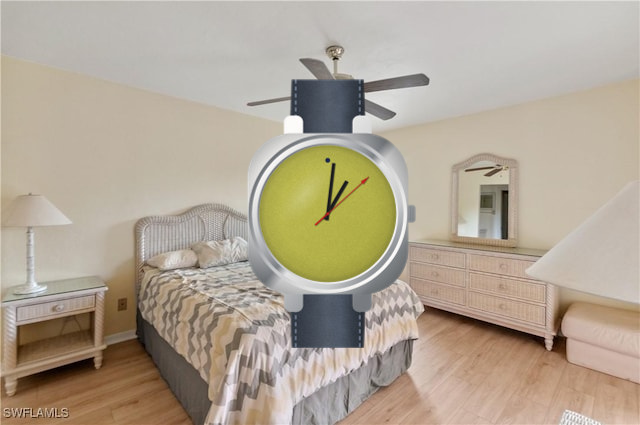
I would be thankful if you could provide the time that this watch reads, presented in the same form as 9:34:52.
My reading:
1:01:08
